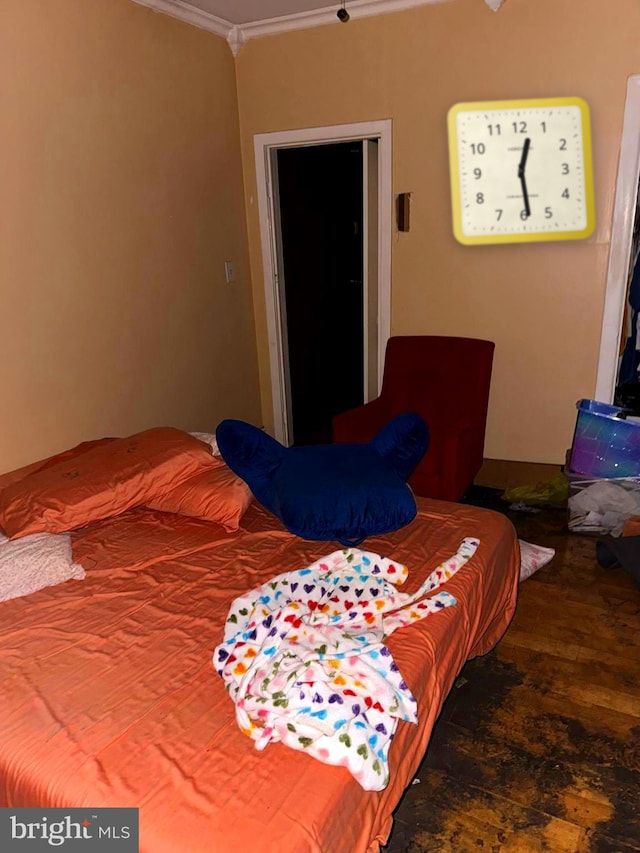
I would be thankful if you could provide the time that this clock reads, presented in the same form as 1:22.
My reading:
12:29
